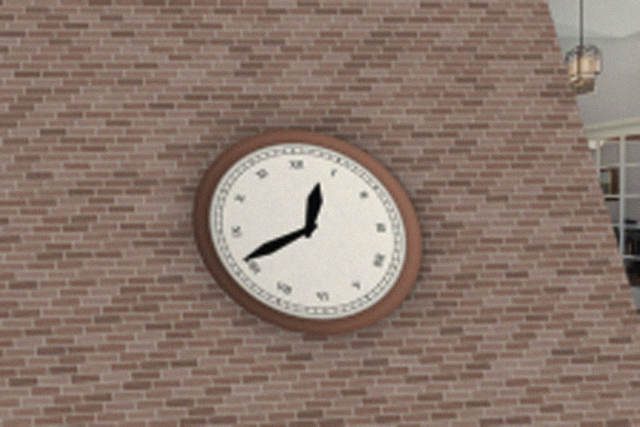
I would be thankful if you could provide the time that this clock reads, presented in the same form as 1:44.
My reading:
12:41
